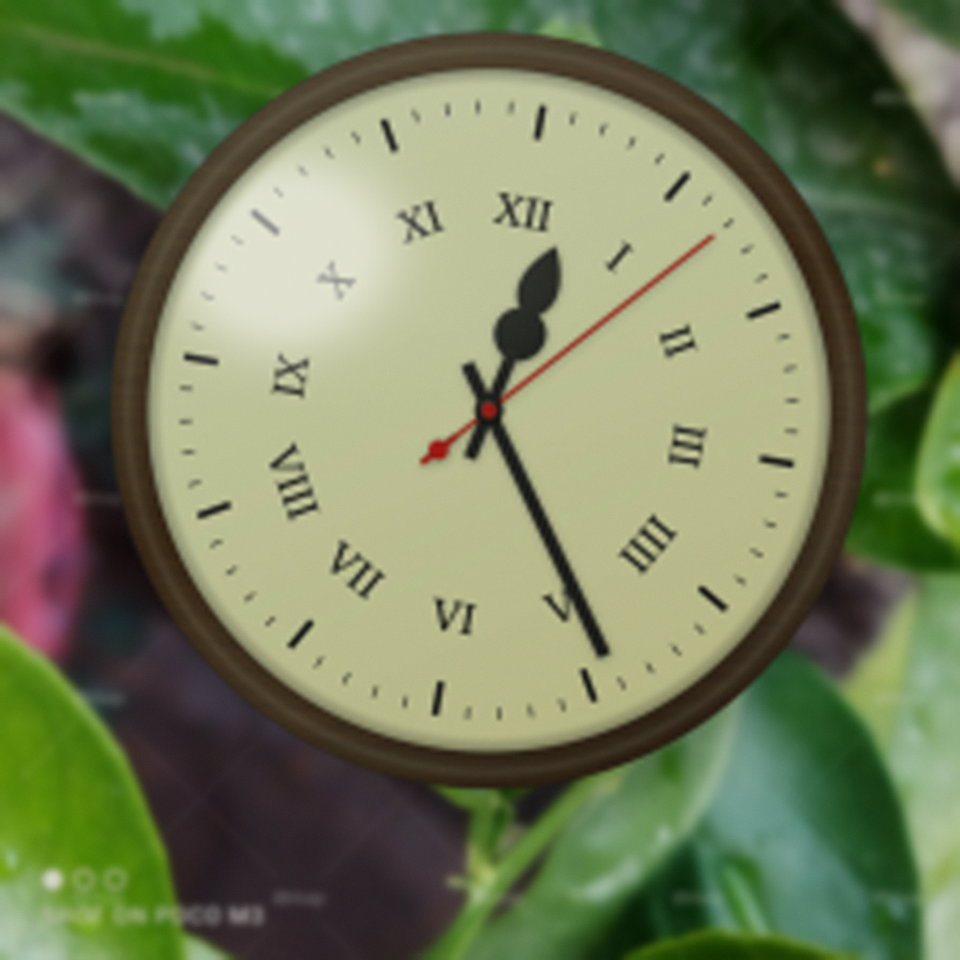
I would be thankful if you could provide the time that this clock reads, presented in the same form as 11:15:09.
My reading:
12:24:07
